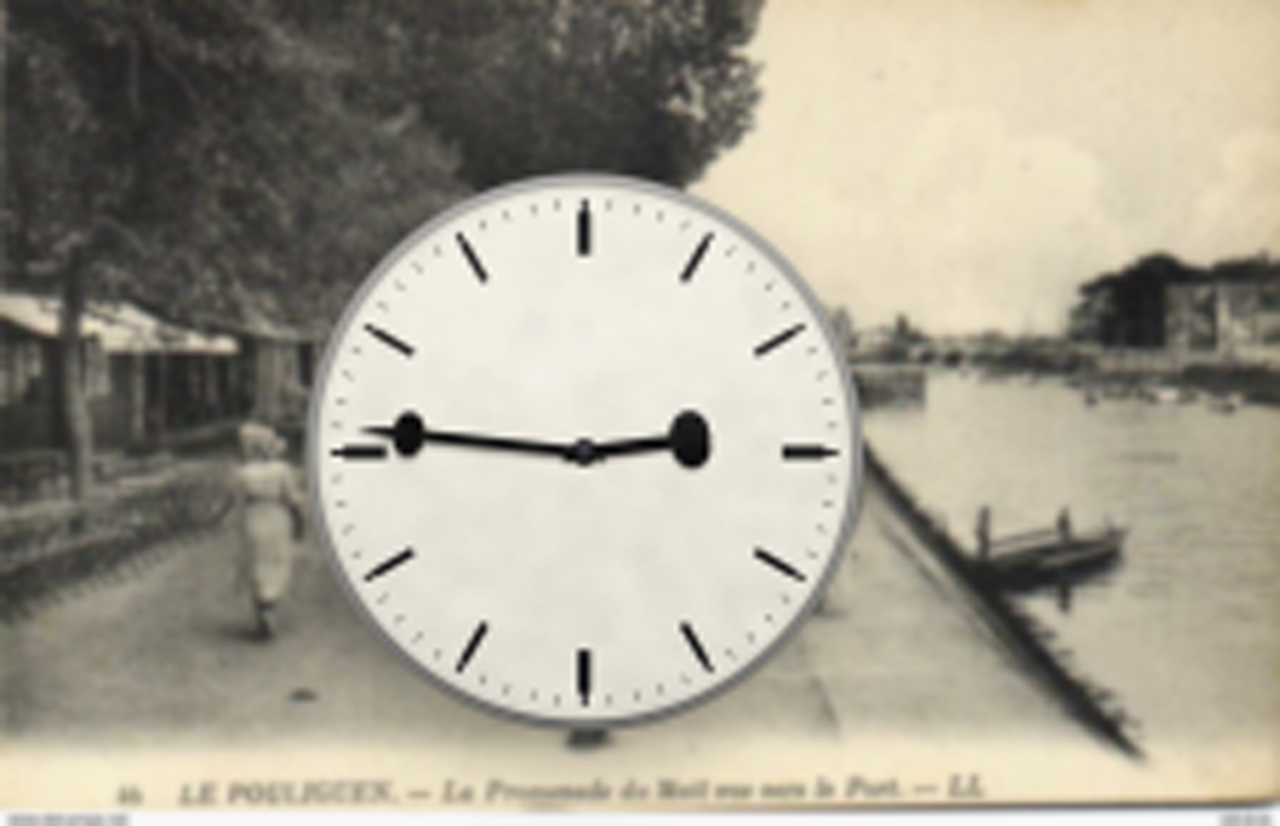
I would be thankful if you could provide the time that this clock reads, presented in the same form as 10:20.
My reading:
2:46
